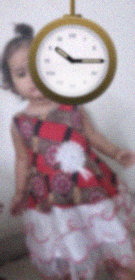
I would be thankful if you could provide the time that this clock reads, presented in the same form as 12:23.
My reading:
10:15
